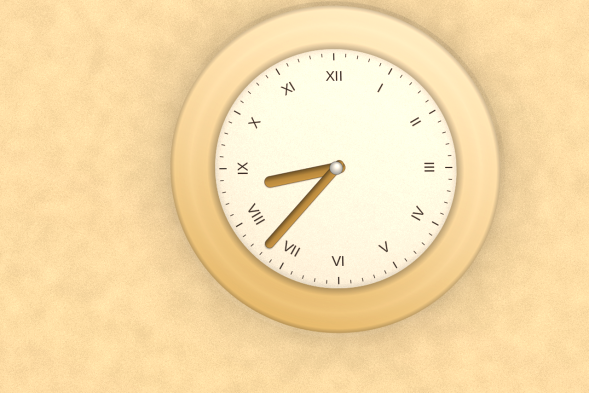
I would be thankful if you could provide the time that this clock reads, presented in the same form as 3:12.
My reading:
8:37
